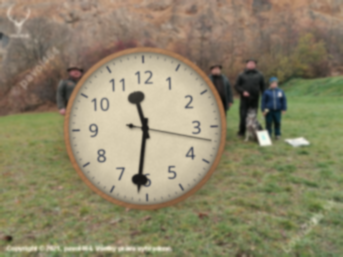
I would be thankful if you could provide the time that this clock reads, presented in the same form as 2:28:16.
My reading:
11:31:17
